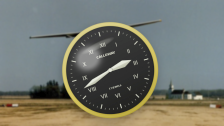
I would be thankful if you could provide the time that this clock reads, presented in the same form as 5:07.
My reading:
2:42
